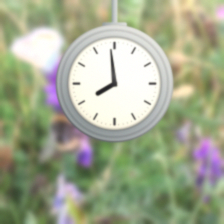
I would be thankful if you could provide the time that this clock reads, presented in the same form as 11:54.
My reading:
7:59
